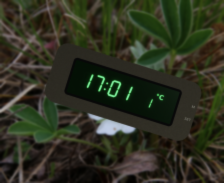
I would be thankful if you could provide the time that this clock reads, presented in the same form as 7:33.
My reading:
17:01
